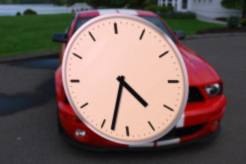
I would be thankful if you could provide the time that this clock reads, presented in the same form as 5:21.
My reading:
4:33
